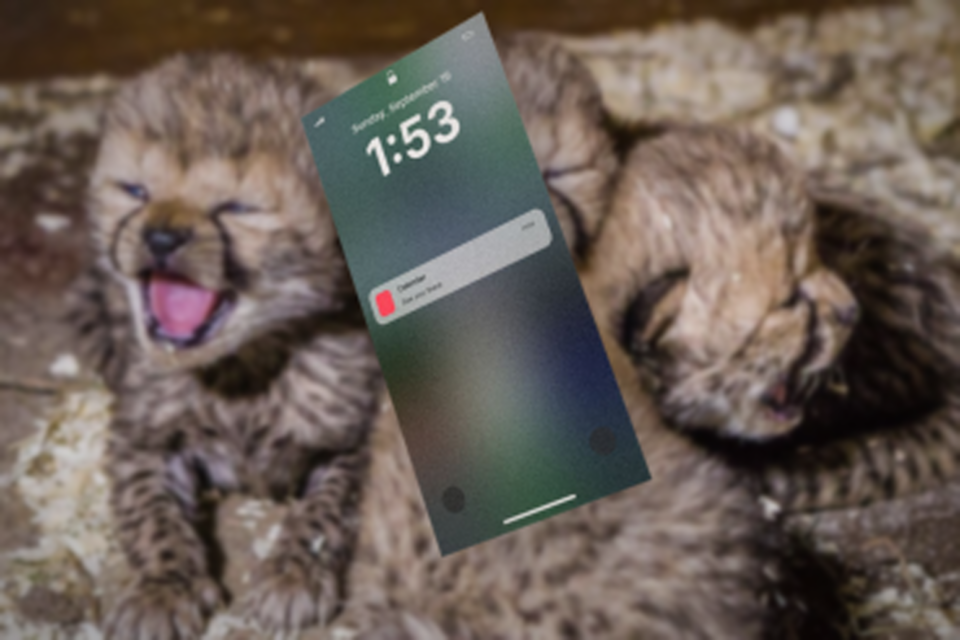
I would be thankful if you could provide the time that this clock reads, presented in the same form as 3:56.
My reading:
1:53
